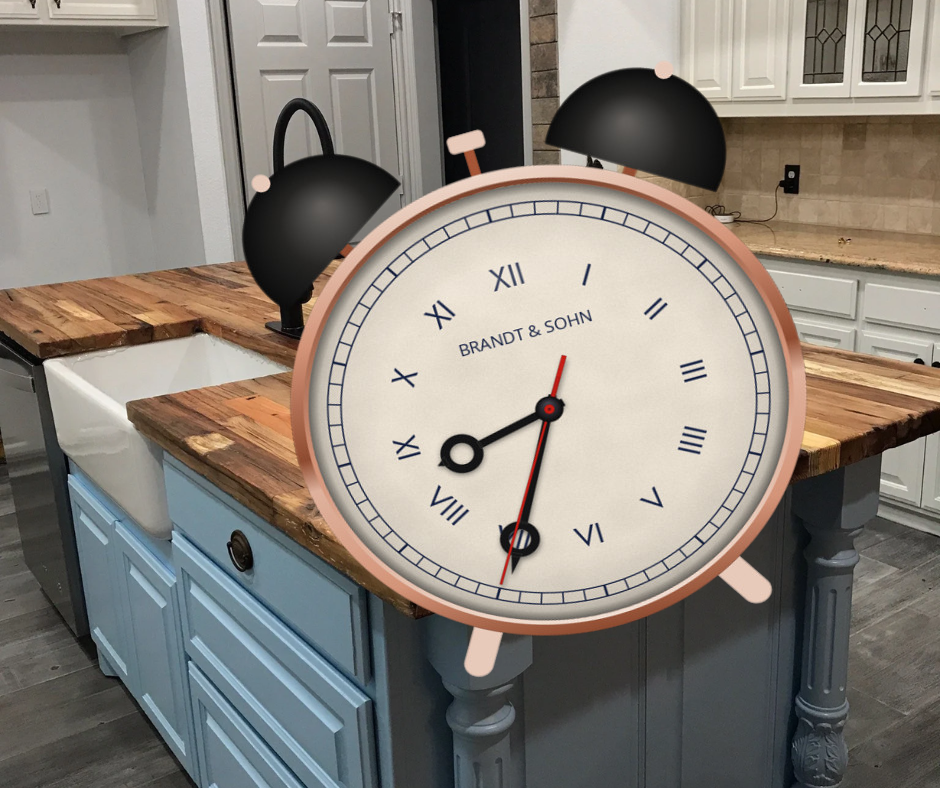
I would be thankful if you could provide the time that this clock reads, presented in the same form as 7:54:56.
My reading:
8:34:35
